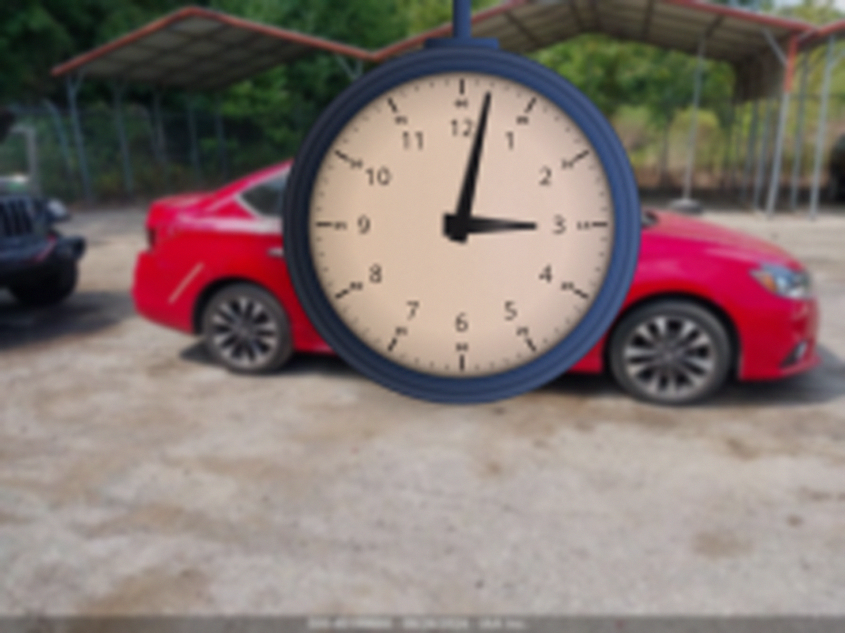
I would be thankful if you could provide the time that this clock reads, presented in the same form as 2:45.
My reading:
3:02
